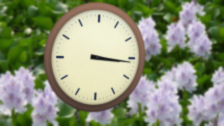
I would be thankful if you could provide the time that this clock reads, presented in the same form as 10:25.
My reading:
3:16
